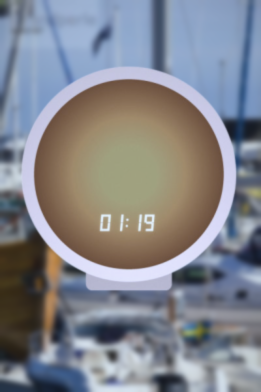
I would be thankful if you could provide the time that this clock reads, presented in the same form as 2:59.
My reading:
1:19
